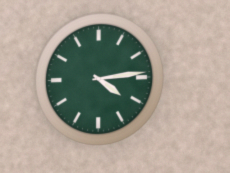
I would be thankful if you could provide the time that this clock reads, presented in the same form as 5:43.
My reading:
4:14
